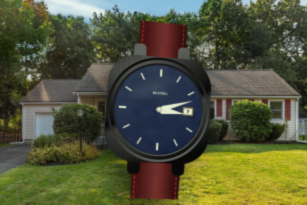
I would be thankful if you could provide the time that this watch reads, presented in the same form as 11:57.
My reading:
3:12
